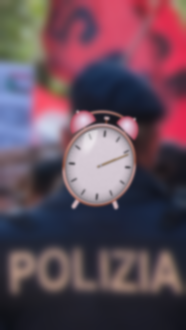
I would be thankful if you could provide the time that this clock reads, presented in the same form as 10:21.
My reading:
2:11
